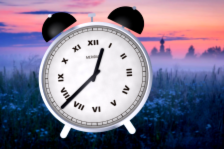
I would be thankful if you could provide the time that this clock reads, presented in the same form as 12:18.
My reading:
12:38
